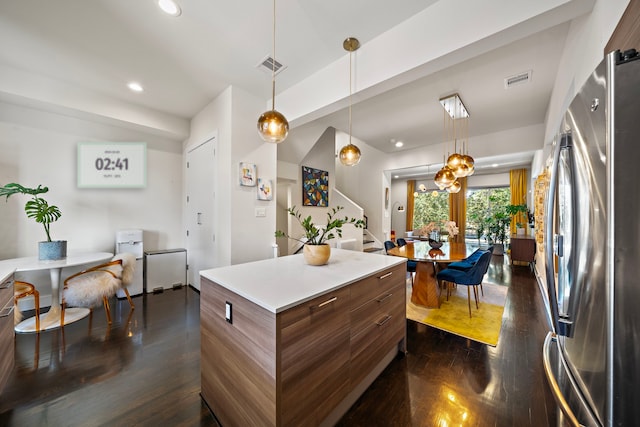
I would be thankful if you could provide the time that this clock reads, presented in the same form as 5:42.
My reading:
2:41
